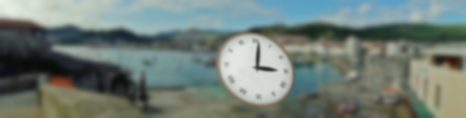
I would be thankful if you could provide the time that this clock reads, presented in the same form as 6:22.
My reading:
3:01
